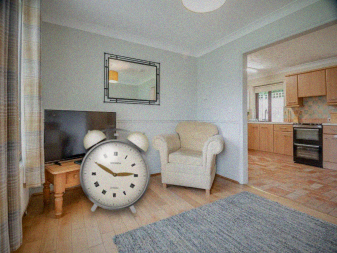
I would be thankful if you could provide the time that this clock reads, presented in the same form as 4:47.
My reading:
2:50
